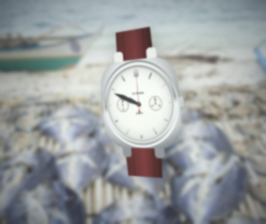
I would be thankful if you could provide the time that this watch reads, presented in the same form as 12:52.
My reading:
9:49
